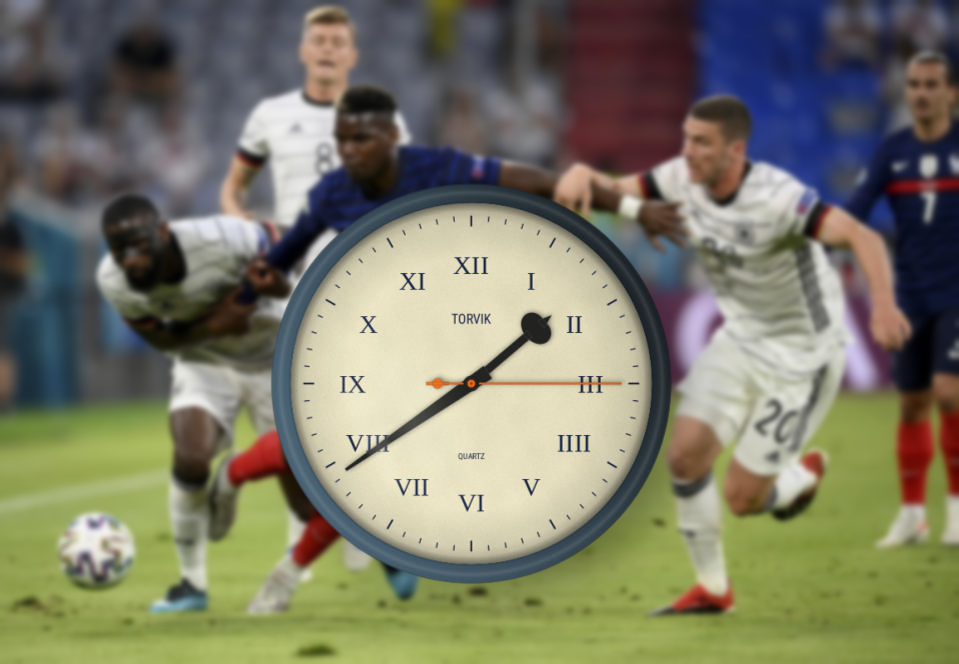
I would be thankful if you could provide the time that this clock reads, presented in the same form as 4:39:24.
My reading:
1:39:15
